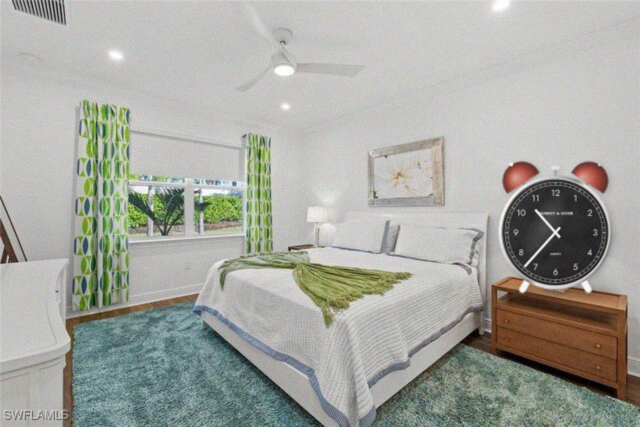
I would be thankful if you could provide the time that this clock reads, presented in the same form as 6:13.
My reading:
10:37
